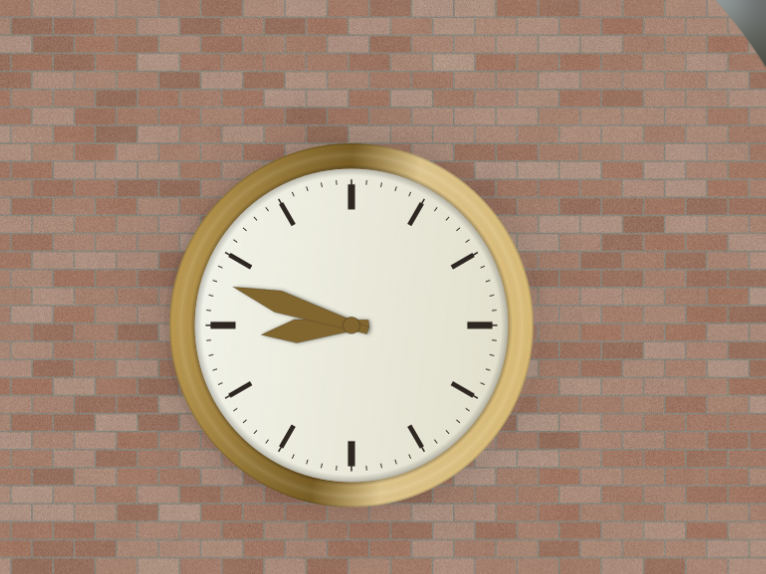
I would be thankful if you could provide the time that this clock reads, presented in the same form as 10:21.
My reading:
8:48
